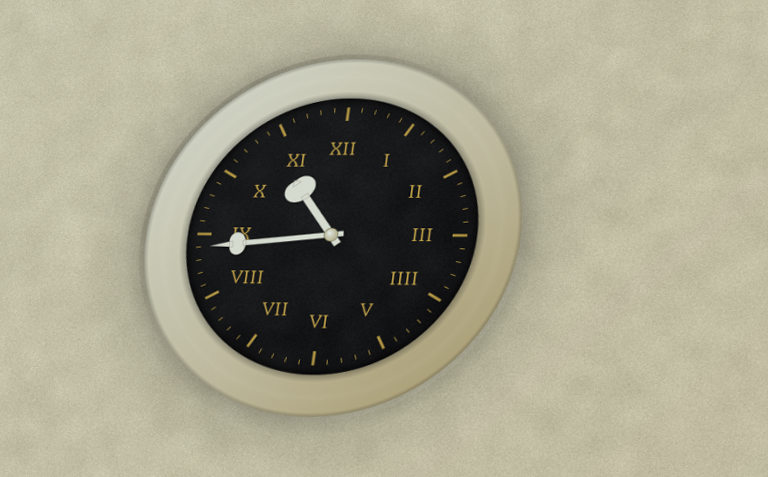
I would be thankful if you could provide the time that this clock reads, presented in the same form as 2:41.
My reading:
10:44
